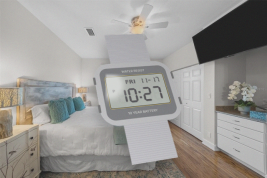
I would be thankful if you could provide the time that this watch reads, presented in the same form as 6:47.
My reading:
10:27
